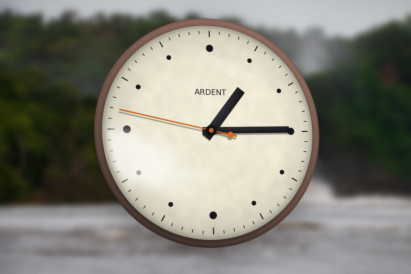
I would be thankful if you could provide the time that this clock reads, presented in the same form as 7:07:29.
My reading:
1:14:47
